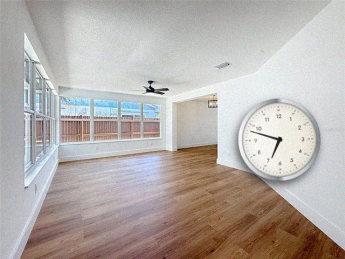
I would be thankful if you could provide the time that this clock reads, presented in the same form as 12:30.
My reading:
6:48
